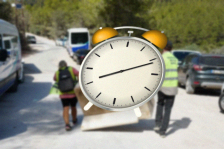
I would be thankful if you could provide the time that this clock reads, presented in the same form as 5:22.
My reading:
8:11
